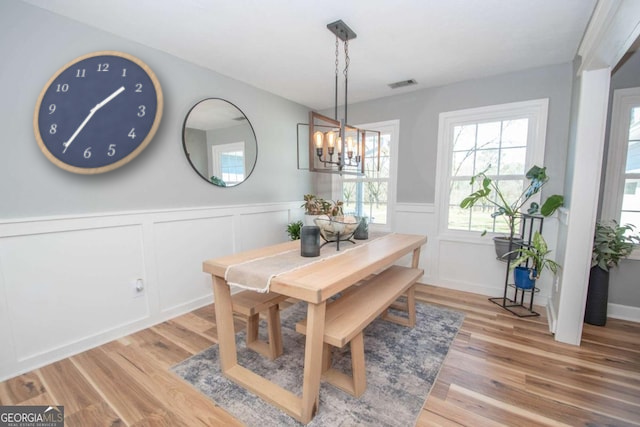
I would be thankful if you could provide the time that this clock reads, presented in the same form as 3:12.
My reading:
1:35
